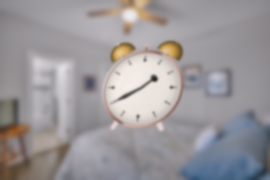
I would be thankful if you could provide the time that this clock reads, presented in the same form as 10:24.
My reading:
1:40
